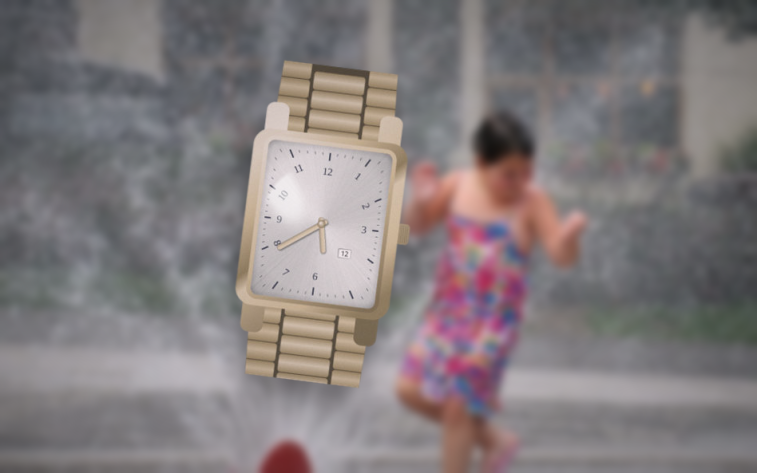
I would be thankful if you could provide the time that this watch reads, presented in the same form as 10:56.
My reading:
5:39
